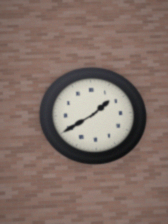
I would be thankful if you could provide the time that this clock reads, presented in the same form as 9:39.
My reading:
1:40
